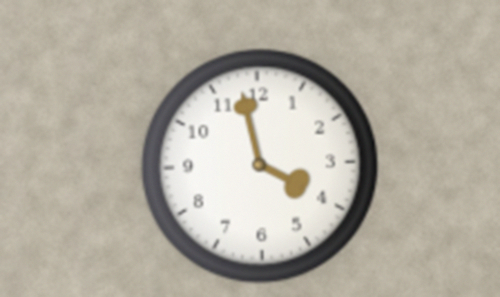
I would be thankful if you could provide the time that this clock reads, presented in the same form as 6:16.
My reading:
3:58
